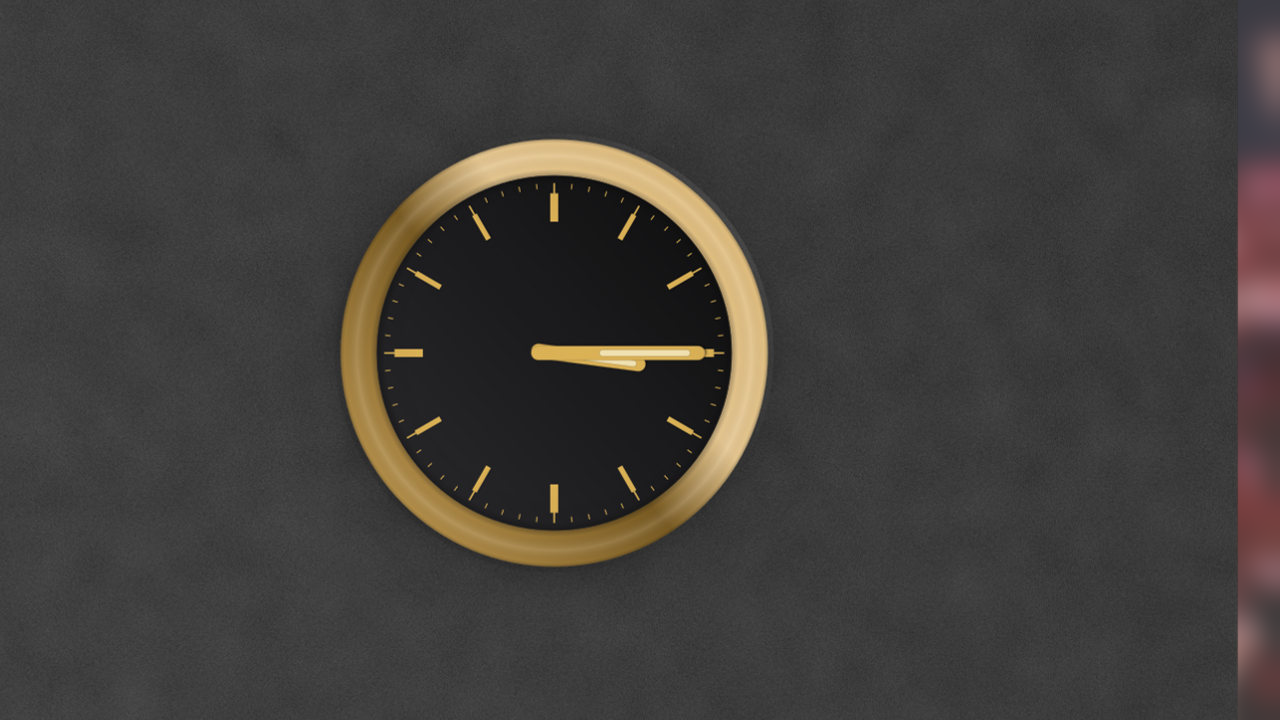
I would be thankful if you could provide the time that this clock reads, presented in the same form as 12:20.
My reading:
3:15
